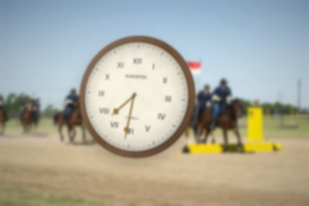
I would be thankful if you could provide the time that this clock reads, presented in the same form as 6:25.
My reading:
7:31
